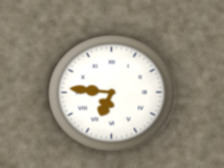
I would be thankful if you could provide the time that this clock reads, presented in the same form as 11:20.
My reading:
6:46
